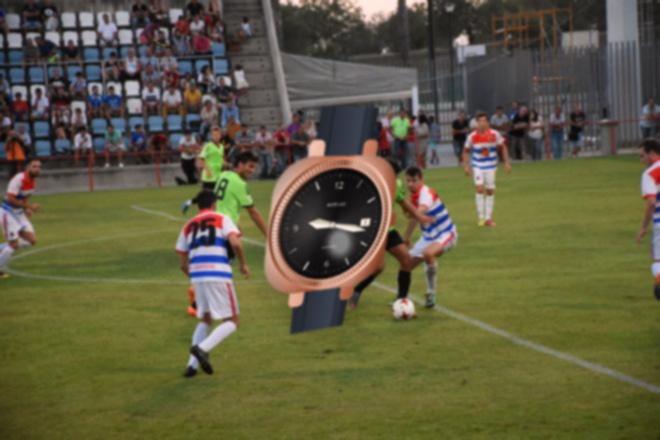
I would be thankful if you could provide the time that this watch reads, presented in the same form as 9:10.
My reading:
9:17
